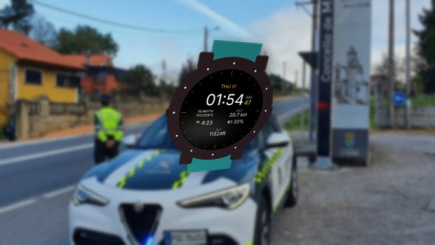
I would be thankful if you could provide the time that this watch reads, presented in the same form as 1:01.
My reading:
1:54
